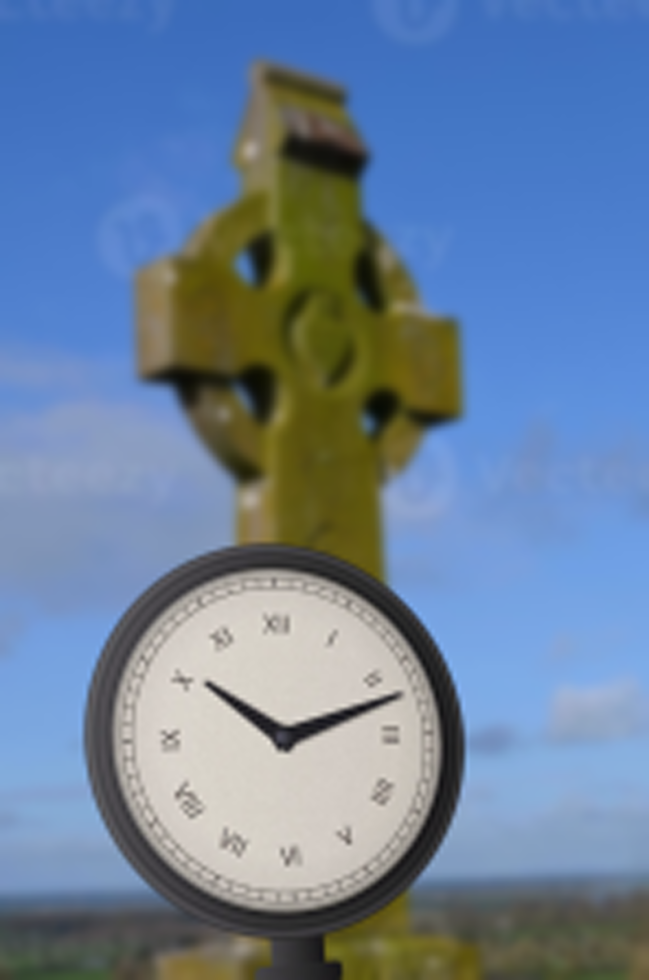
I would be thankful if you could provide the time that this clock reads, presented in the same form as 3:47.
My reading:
10:12
